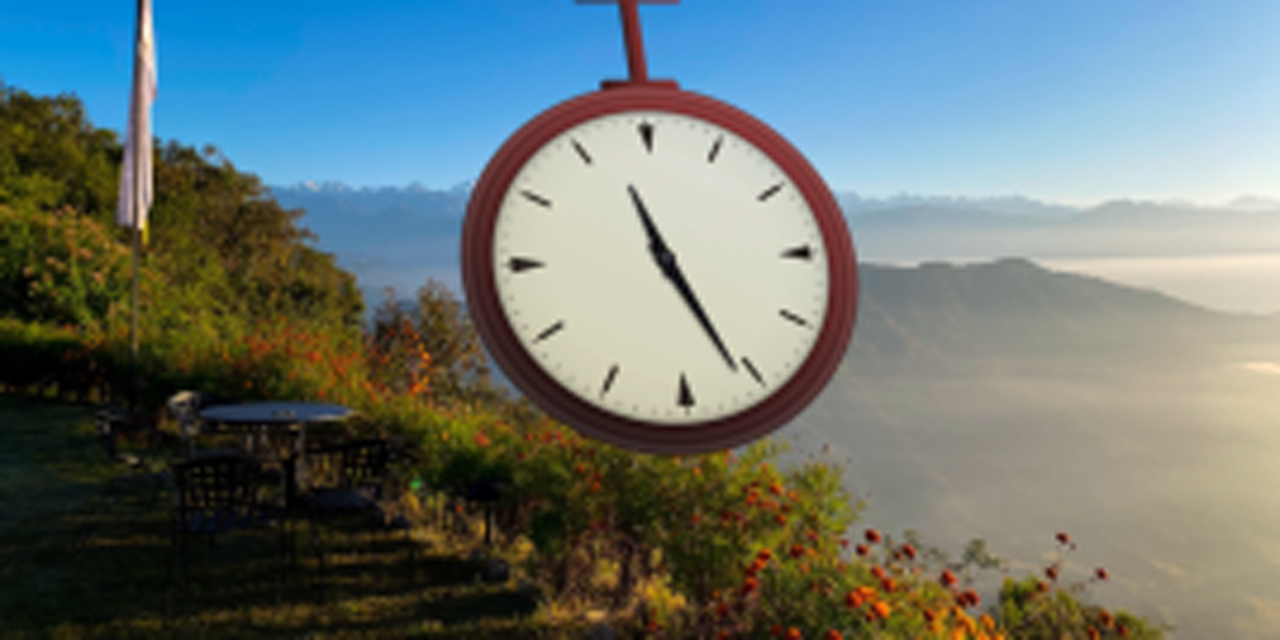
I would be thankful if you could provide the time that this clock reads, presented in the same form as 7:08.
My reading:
11:26
